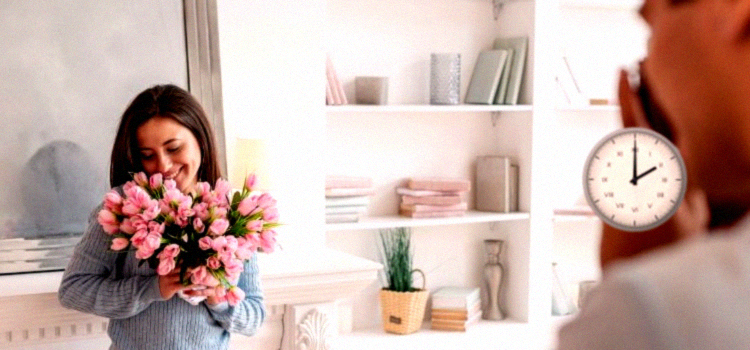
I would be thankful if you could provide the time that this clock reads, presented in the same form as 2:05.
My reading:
2:00
